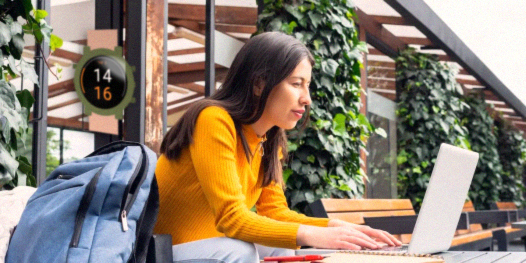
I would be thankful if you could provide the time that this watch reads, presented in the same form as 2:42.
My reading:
14:16
